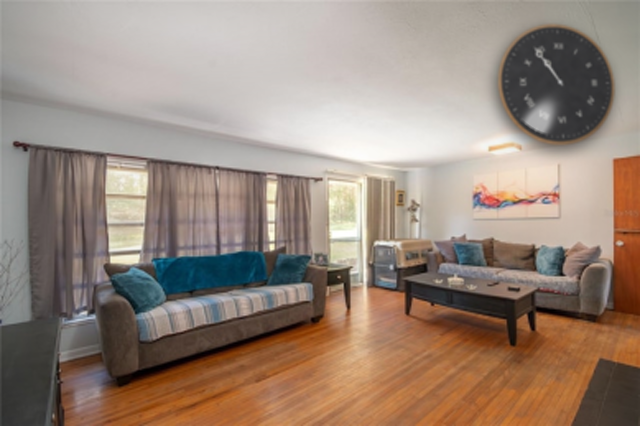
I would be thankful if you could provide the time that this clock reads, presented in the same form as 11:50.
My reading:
10:54
